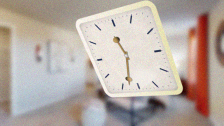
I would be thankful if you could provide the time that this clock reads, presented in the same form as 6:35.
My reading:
11:33
